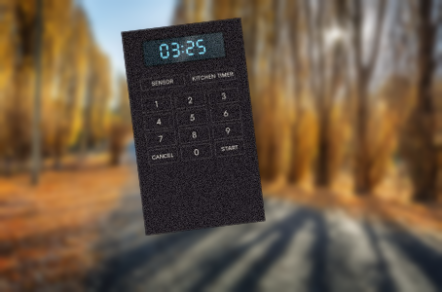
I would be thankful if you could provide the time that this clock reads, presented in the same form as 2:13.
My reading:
3:25
